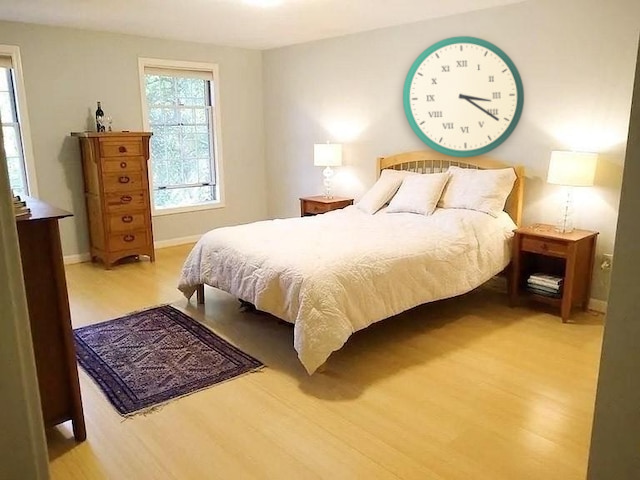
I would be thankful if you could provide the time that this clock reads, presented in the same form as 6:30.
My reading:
3:21
